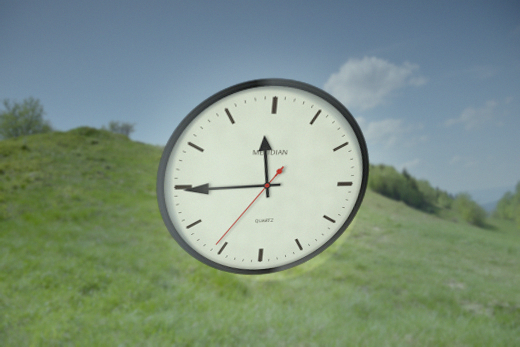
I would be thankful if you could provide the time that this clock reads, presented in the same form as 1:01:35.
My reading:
11:44:36
